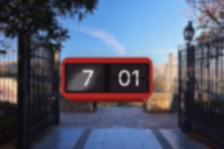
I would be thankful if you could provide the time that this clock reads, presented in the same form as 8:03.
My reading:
7:01
